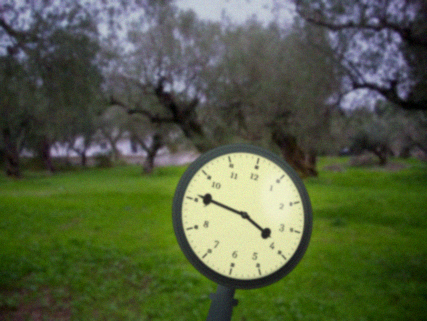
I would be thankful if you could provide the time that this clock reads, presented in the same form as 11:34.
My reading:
3:46
